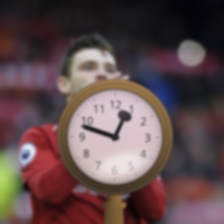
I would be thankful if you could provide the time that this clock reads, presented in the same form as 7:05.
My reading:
12:48
